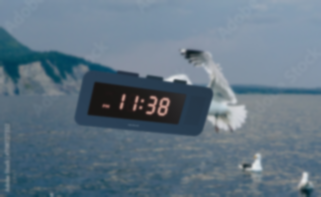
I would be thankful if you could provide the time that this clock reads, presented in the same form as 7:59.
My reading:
11:38
